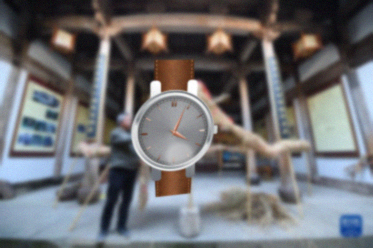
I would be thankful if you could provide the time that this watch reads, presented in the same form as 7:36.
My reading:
4:04
